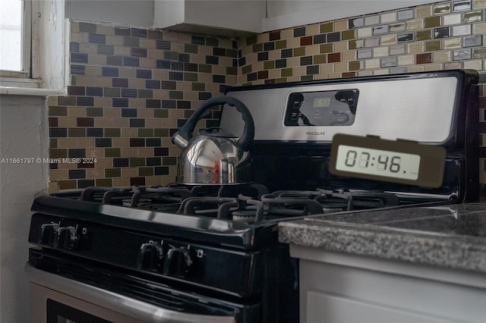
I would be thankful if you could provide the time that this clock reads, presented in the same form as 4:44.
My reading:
7:46
